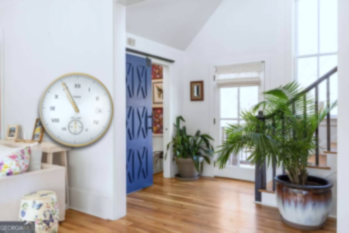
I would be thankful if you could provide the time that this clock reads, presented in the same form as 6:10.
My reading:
10:55
